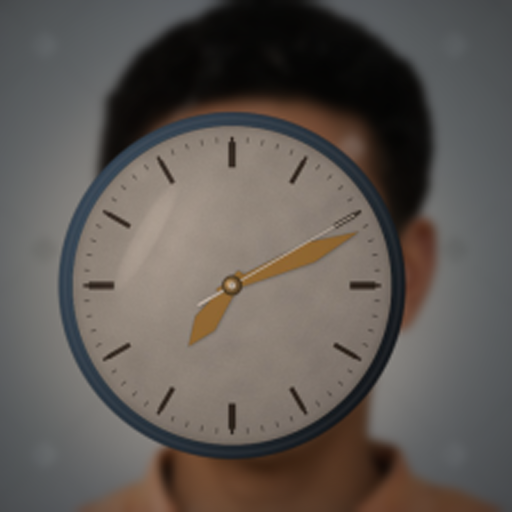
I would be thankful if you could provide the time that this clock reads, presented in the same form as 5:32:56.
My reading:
7:11:10
